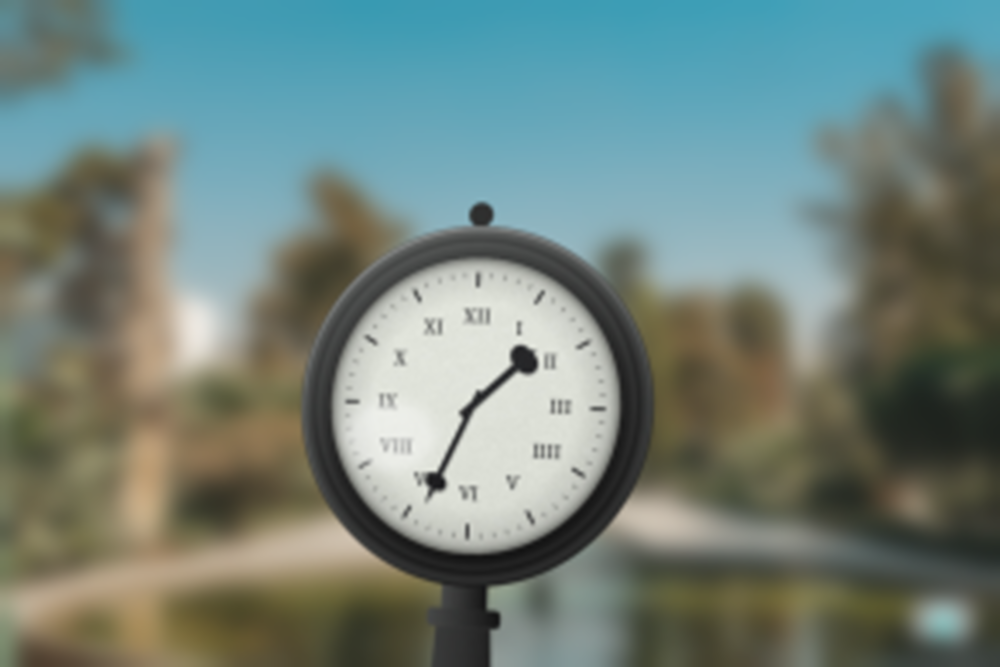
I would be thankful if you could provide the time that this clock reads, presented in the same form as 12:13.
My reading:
1:34
